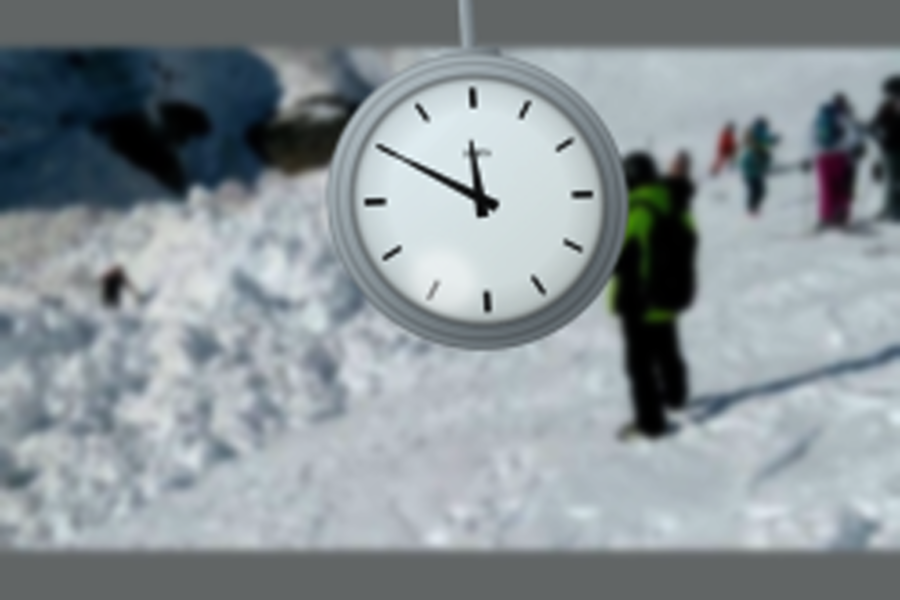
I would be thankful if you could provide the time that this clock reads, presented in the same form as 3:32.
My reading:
11:50
